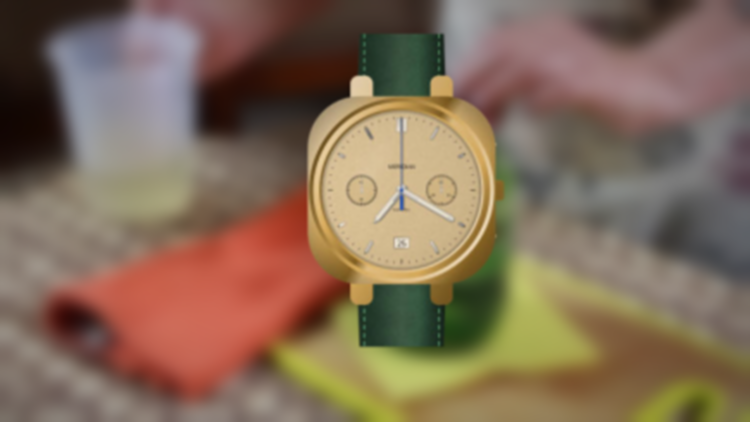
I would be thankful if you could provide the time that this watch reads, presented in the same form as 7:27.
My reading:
7:20
